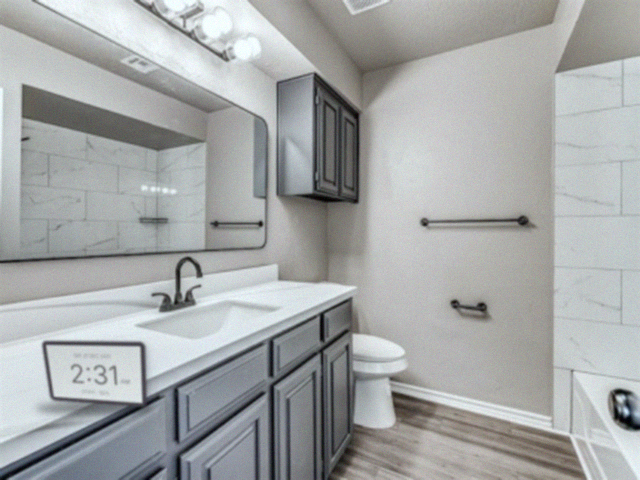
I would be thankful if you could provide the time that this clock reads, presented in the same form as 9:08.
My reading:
2:31
